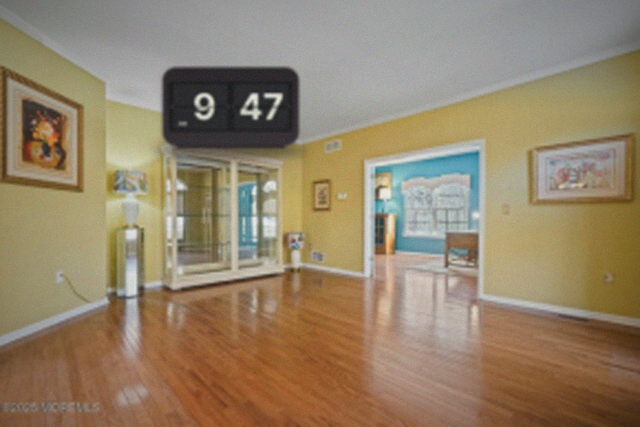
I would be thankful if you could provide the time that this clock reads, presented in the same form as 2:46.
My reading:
9:47
